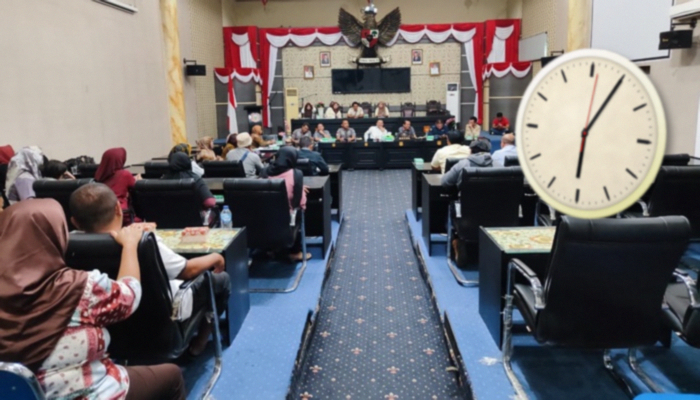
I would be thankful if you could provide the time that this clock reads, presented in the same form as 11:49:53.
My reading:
6:05:01
